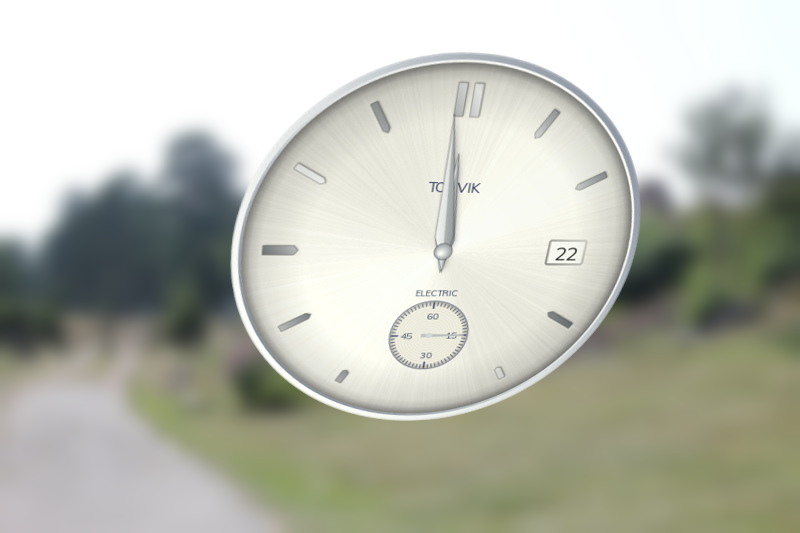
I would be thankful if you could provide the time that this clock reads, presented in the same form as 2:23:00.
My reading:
11:59:15
